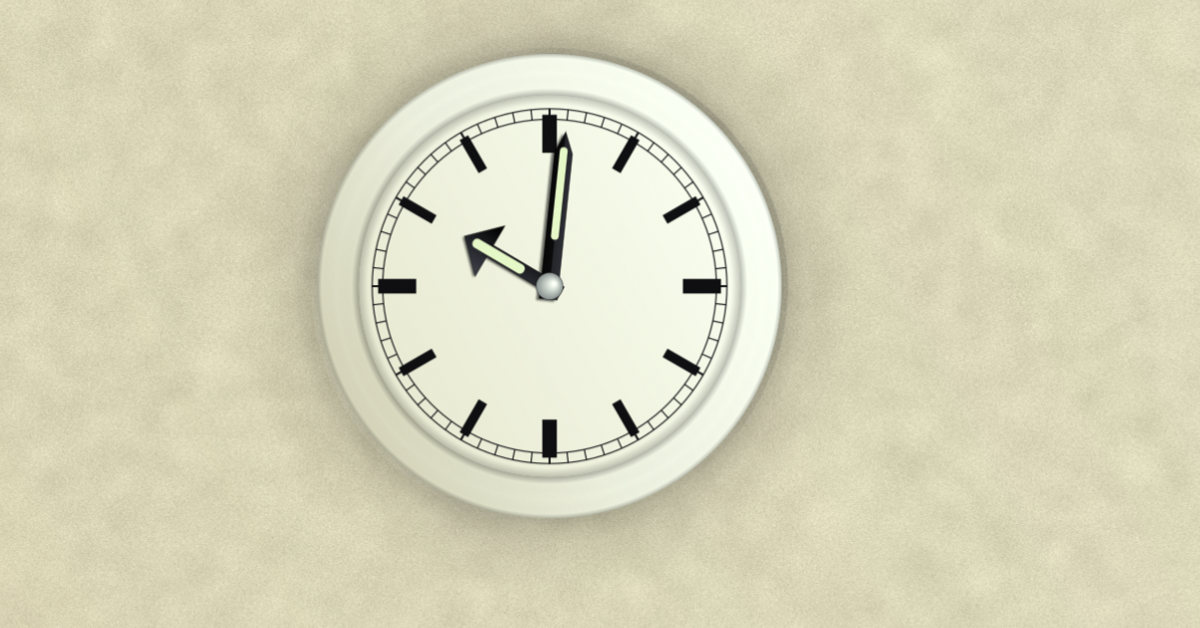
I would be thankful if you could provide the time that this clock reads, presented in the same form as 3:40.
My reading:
10:01
